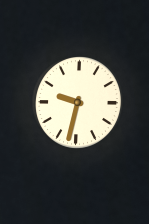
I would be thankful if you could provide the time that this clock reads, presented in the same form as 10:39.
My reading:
9:32
